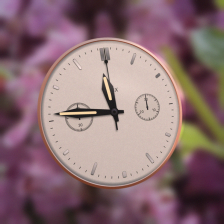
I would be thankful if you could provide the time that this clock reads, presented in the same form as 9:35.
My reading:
11:46
